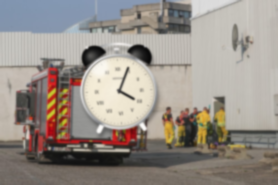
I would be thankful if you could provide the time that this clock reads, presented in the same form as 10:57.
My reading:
4:04
